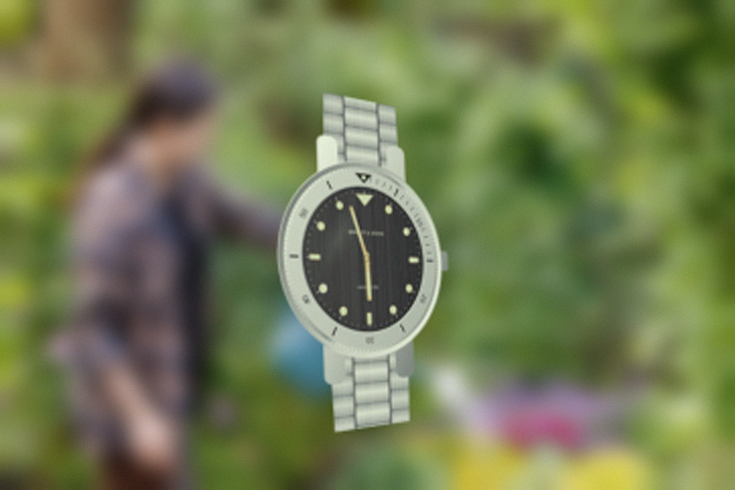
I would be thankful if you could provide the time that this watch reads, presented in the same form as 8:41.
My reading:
5:57
